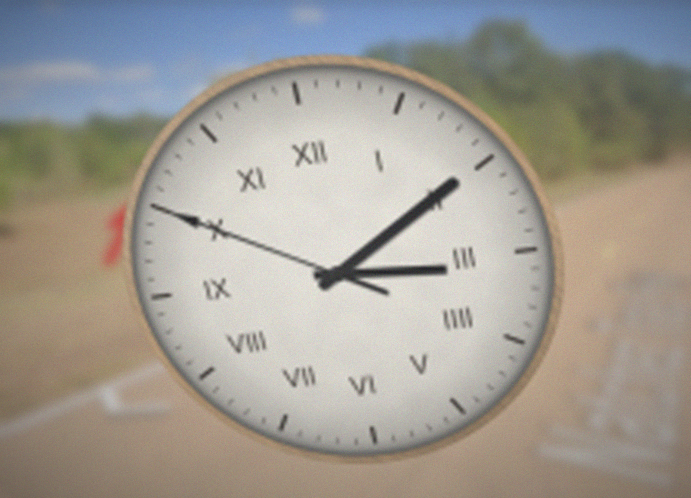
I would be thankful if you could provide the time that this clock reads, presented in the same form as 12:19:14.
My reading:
3:09:50
